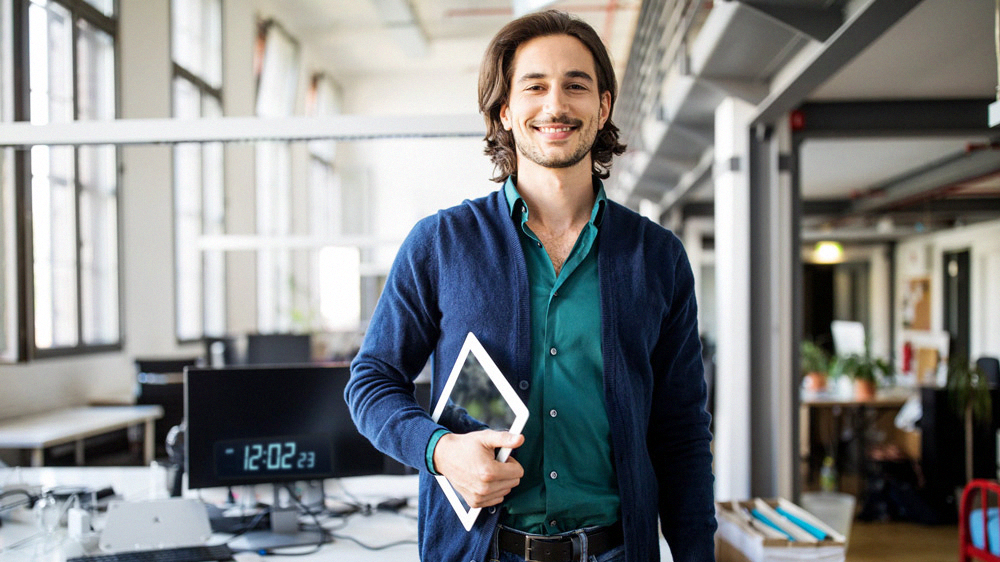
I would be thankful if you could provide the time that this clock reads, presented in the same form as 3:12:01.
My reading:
12:02:23
